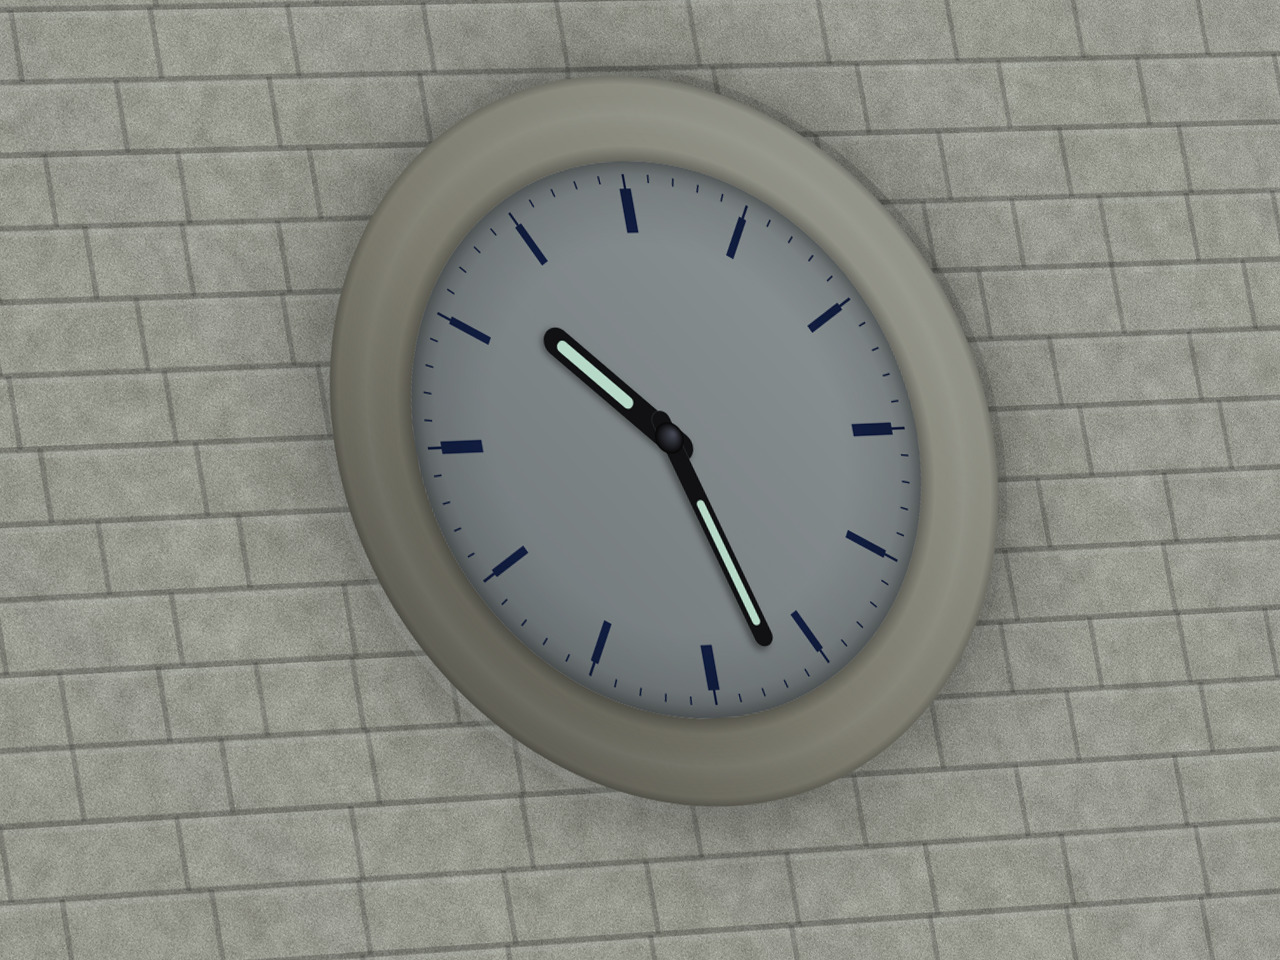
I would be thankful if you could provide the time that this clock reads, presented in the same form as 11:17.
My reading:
10:27
